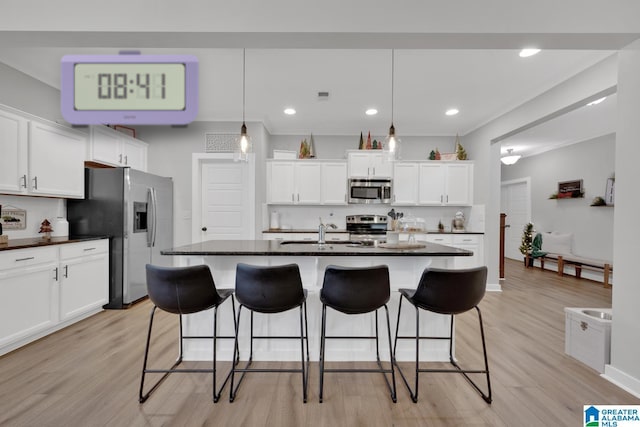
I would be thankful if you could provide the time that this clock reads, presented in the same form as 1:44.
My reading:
8:41
